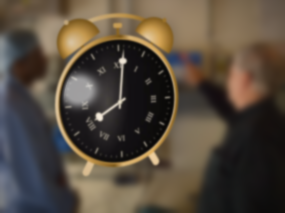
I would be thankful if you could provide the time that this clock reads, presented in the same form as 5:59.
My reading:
8:01
